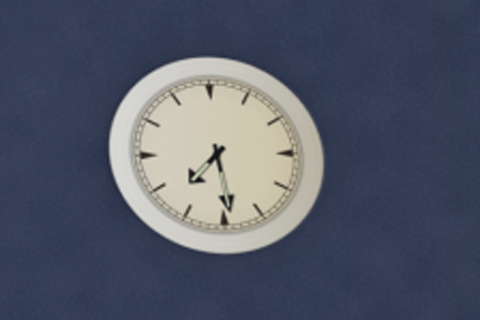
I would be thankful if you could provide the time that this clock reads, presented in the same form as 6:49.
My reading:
7:29
